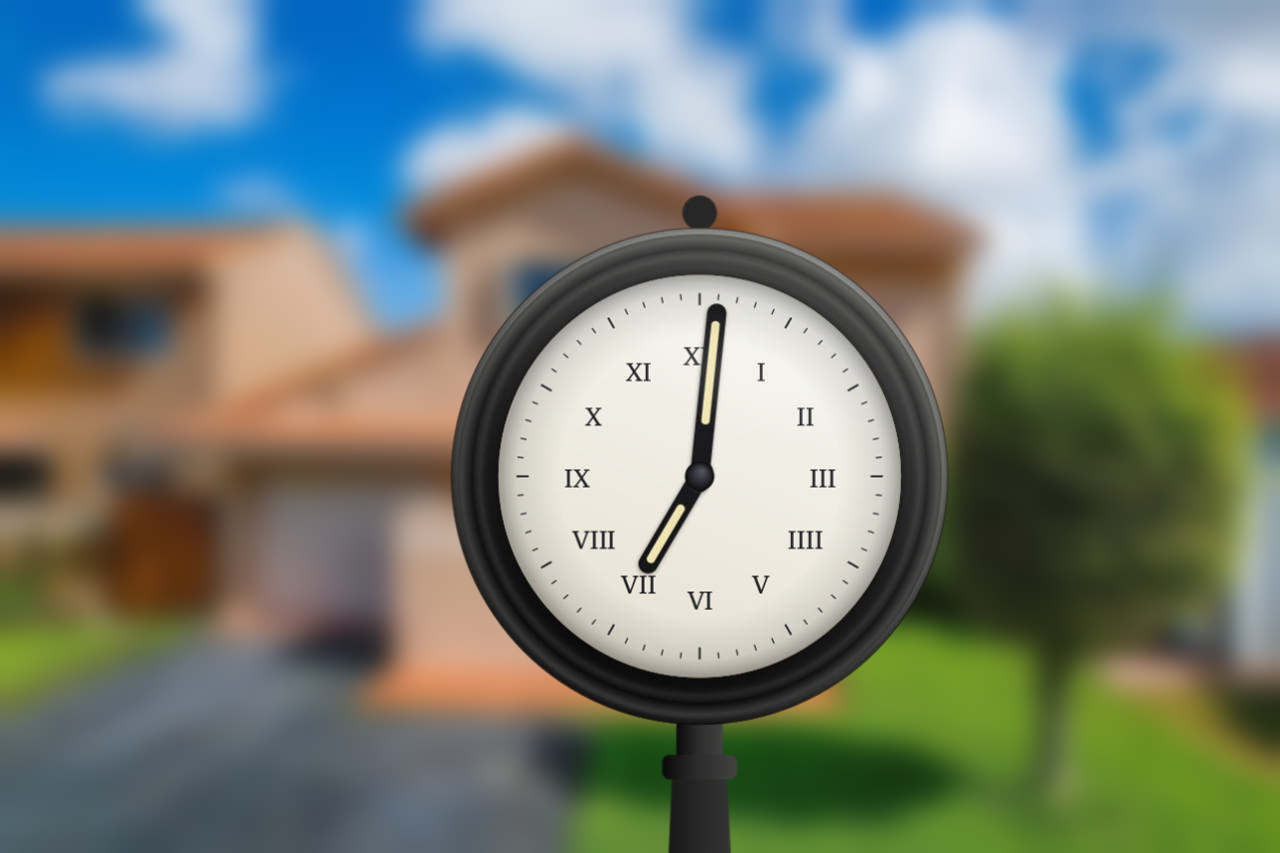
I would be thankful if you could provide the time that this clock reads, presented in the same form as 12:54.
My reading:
7:01
